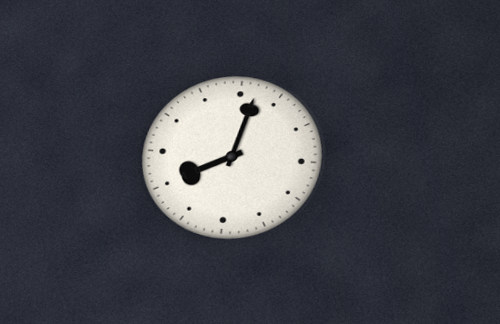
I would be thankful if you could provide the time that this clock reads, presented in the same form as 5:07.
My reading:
8:02
